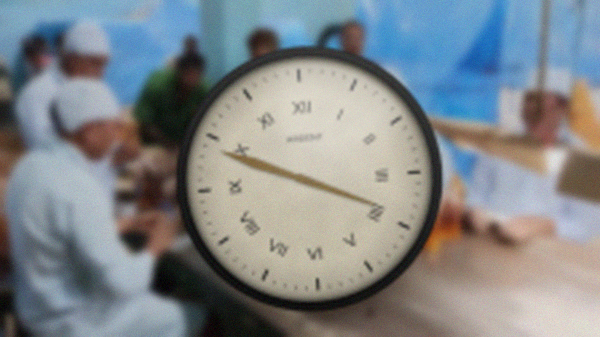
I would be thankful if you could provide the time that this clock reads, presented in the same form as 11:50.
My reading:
3:49
